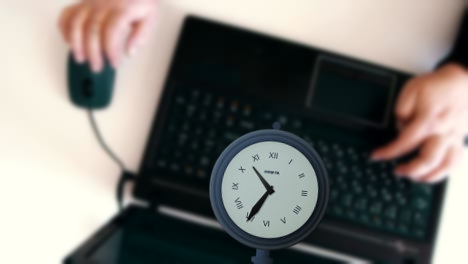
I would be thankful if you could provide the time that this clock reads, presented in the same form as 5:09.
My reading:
10:35
